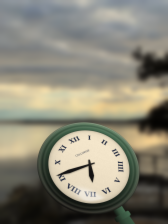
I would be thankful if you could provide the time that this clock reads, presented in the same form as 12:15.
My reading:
6:46
